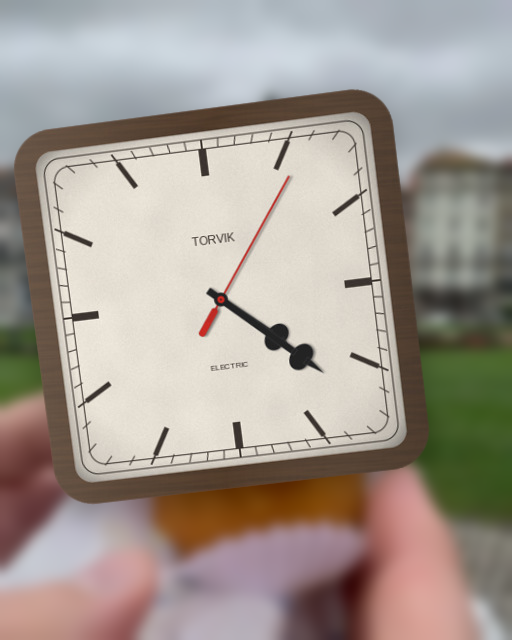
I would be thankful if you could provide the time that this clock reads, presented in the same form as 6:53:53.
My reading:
4:22:06
